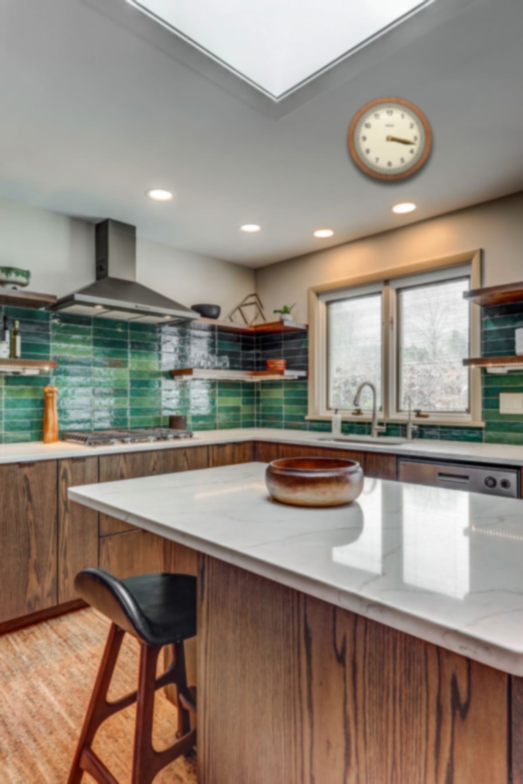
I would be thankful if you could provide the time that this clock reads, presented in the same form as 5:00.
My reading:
3:17
